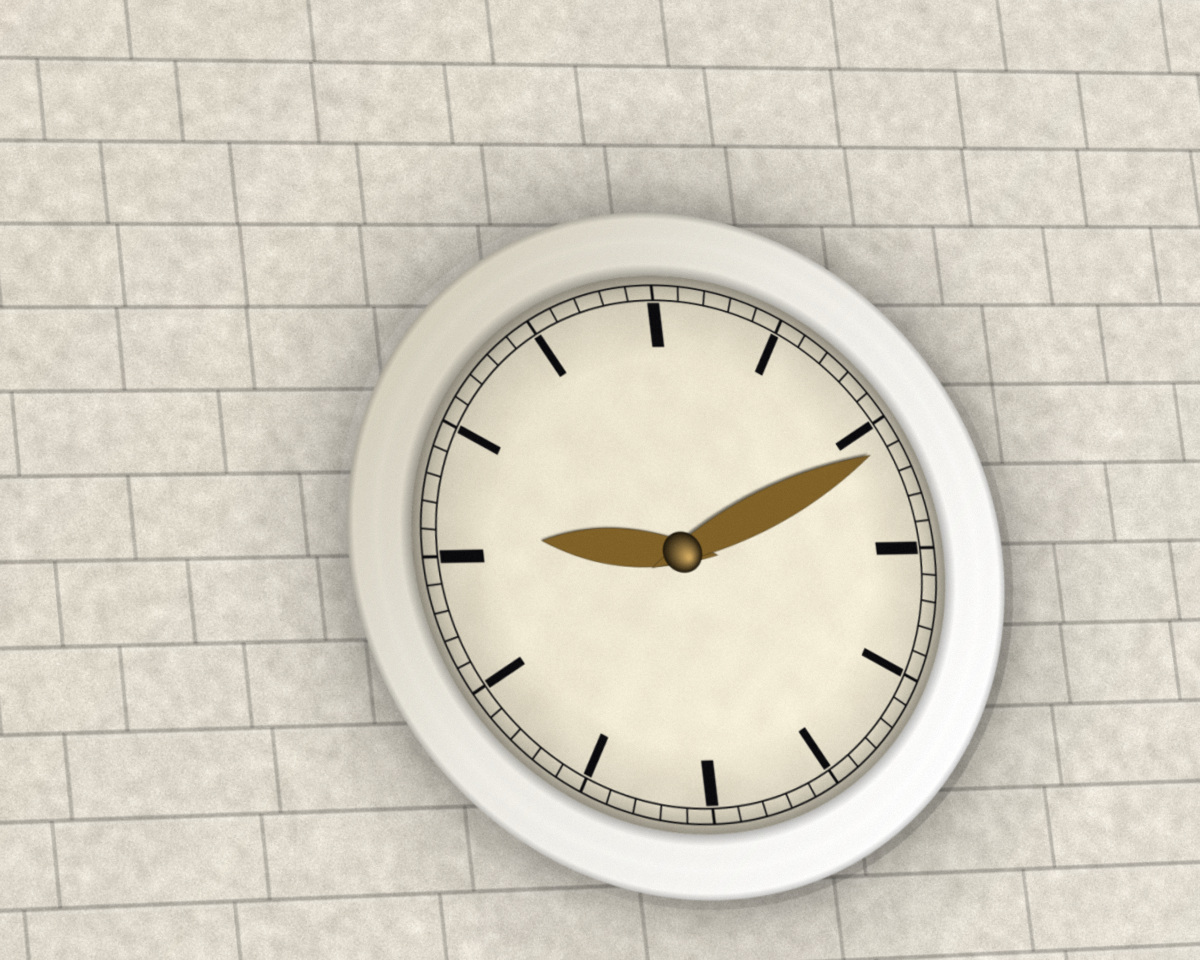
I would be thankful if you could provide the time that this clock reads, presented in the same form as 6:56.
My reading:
9:11
